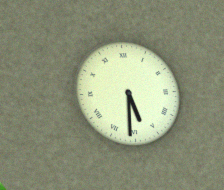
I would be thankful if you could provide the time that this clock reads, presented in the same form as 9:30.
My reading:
5:31
